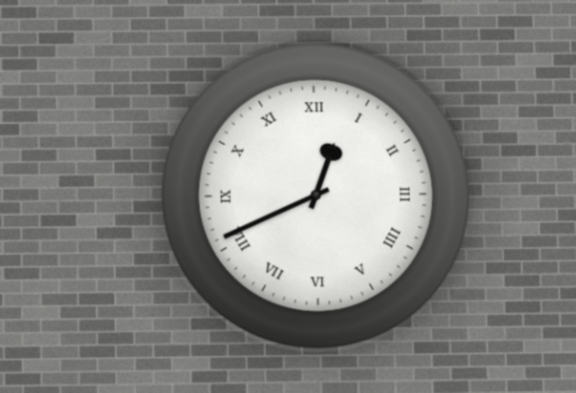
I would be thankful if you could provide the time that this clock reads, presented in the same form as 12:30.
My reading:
12:41
